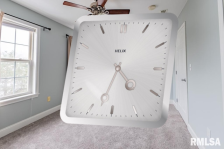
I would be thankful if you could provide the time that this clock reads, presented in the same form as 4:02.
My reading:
4:33
